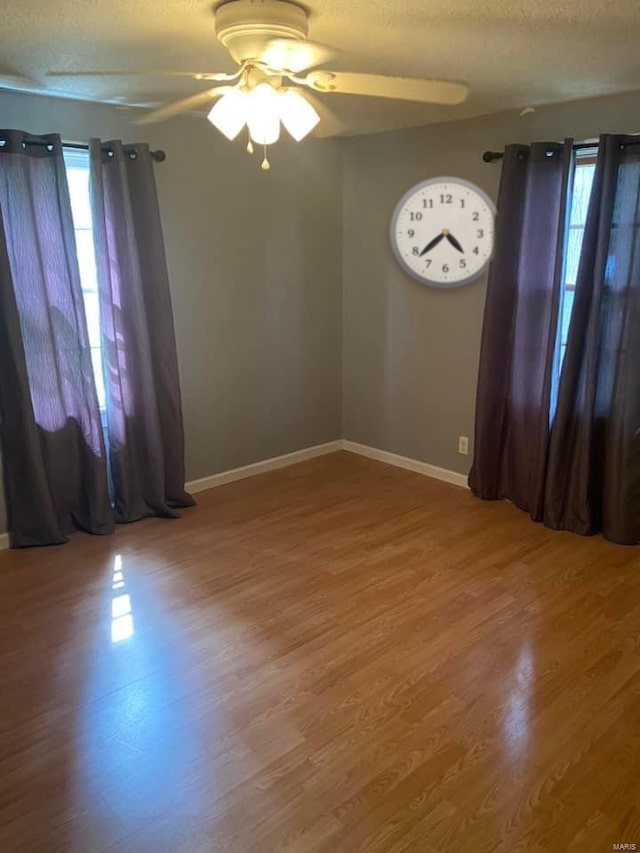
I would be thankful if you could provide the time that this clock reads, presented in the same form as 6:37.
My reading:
4:38
